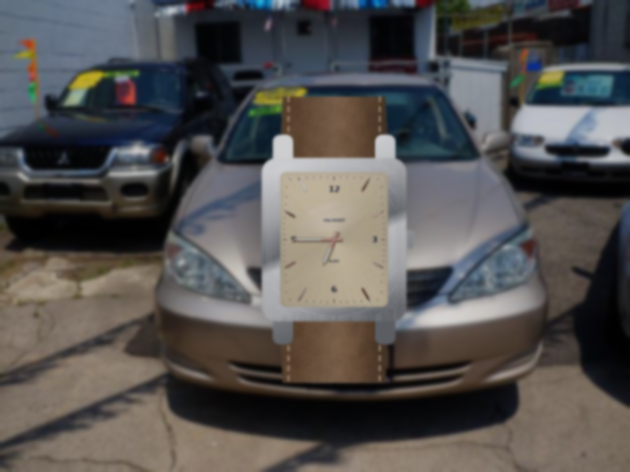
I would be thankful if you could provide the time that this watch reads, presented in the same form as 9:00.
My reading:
6:45
